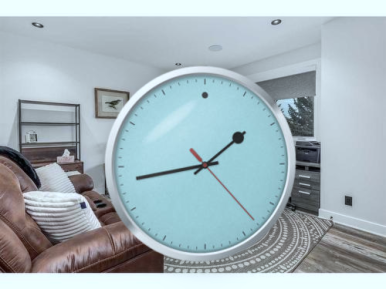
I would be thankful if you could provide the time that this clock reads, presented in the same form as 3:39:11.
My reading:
1:43:23
